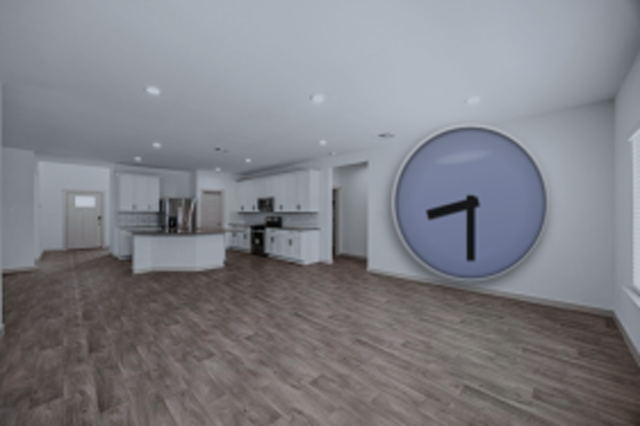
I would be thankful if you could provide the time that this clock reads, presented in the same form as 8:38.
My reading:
8:30
